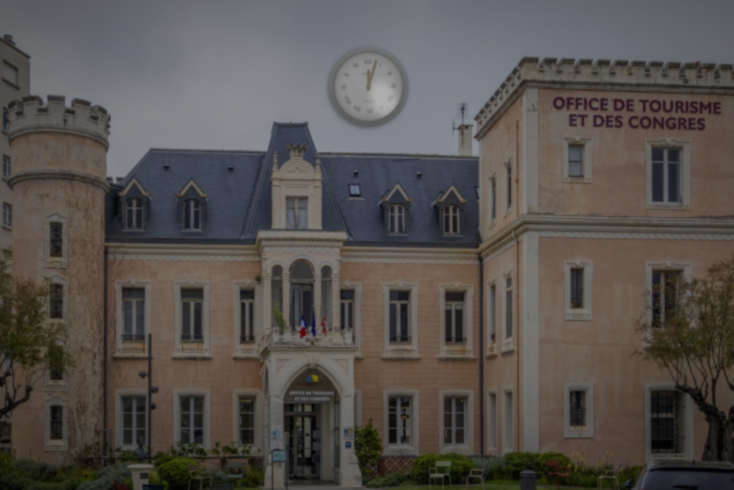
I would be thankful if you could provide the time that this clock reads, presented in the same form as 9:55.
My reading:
12:03
